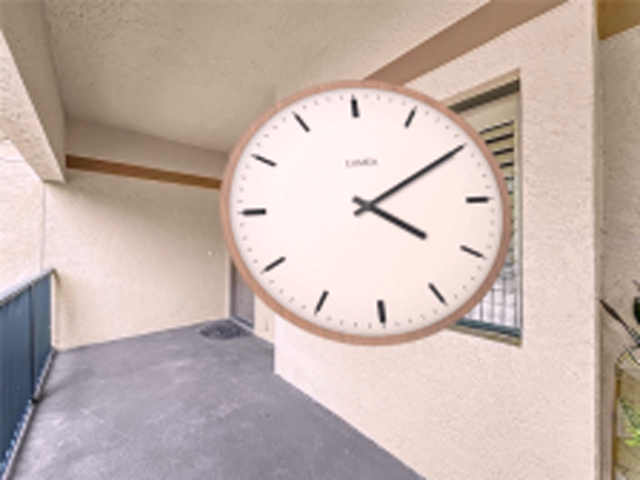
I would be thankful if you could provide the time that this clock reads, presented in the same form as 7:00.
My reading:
4:10
